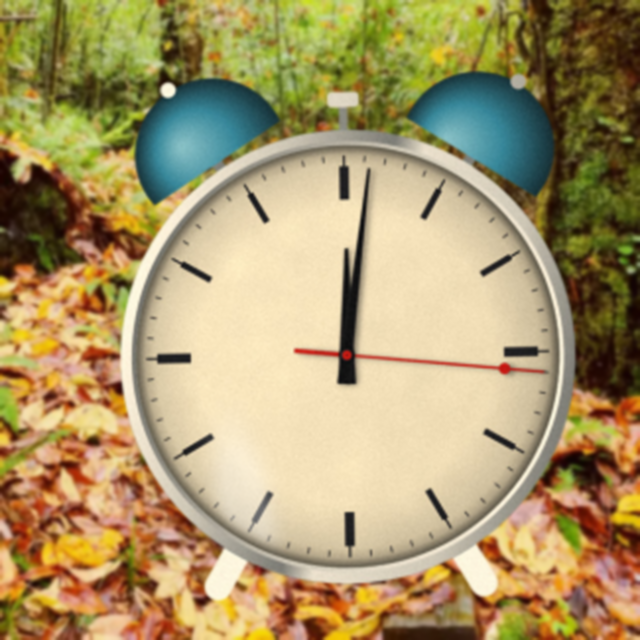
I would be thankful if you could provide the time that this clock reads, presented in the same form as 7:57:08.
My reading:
12:01:16
